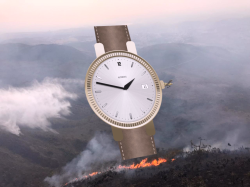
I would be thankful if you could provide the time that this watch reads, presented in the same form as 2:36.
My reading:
1:48
